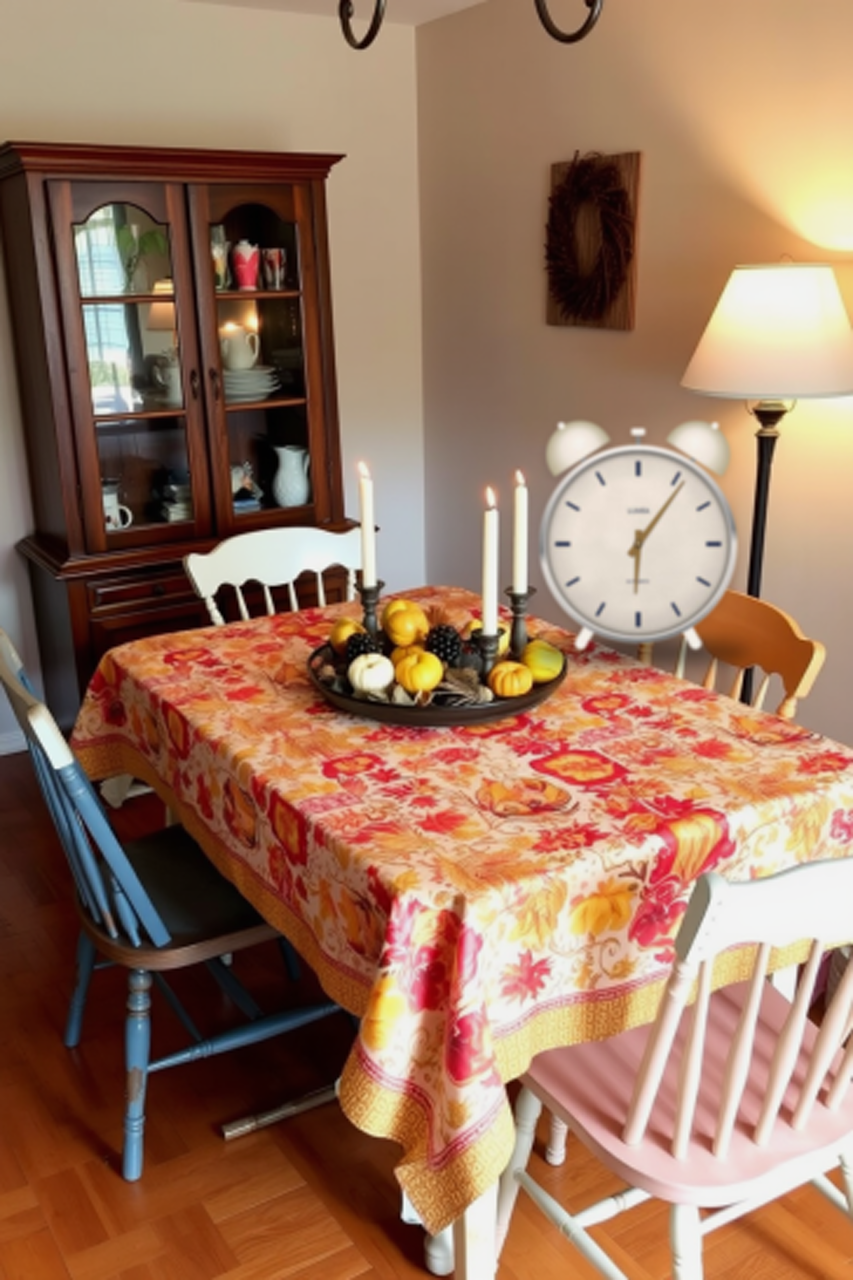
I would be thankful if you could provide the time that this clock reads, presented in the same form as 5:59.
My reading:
6:06
